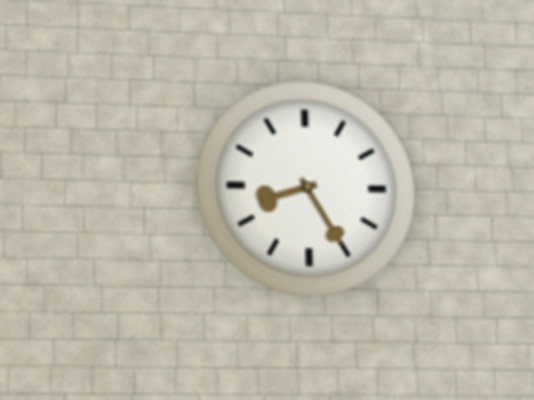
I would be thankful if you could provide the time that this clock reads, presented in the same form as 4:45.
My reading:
8:25
